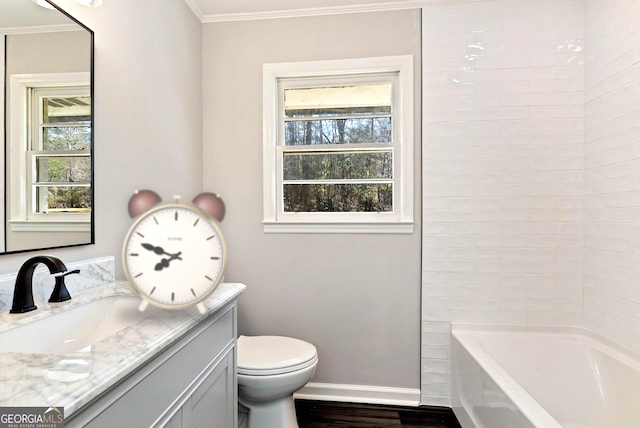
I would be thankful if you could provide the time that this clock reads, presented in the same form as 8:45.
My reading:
7:48
